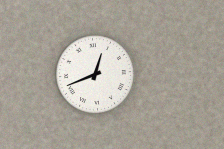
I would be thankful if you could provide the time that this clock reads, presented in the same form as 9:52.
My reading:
12:42
